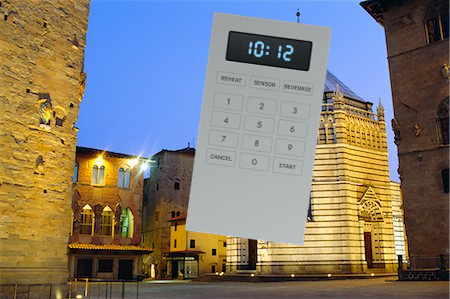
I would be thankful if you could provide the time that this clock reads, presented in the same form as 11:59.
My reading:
10:12
